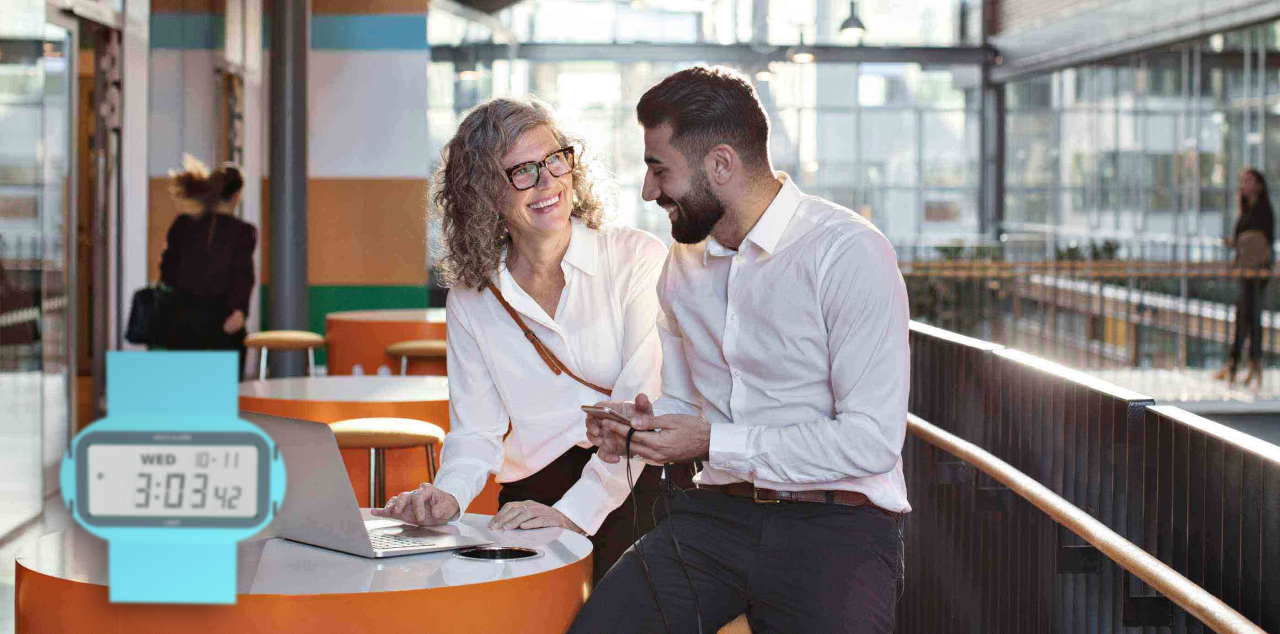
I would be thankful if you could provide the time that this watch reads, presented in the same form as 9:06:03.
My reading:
3:03:42
